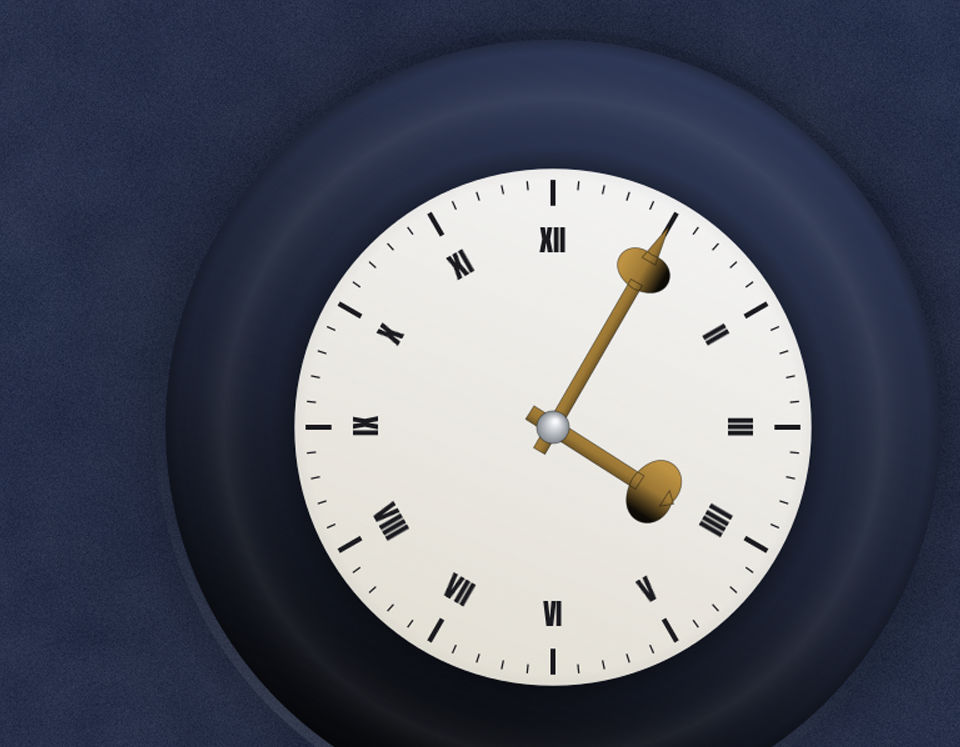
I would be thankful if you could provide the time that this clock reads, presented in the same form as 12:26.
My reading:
4:05
